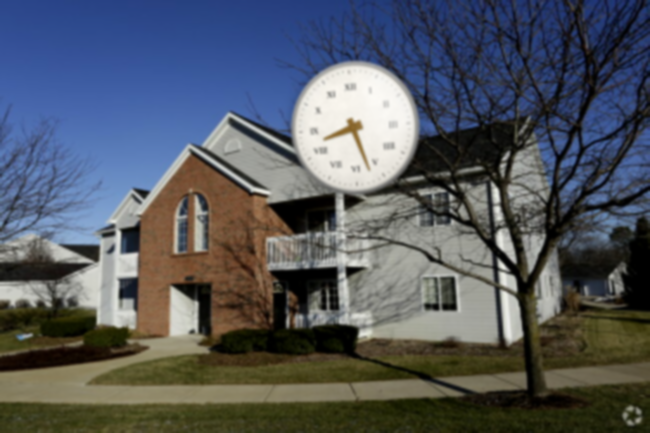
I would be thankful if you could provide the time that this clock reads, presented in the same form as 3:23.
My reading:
8:27
